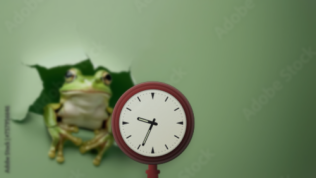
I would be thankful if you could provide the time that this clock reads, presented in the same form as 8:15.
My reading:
9:34
